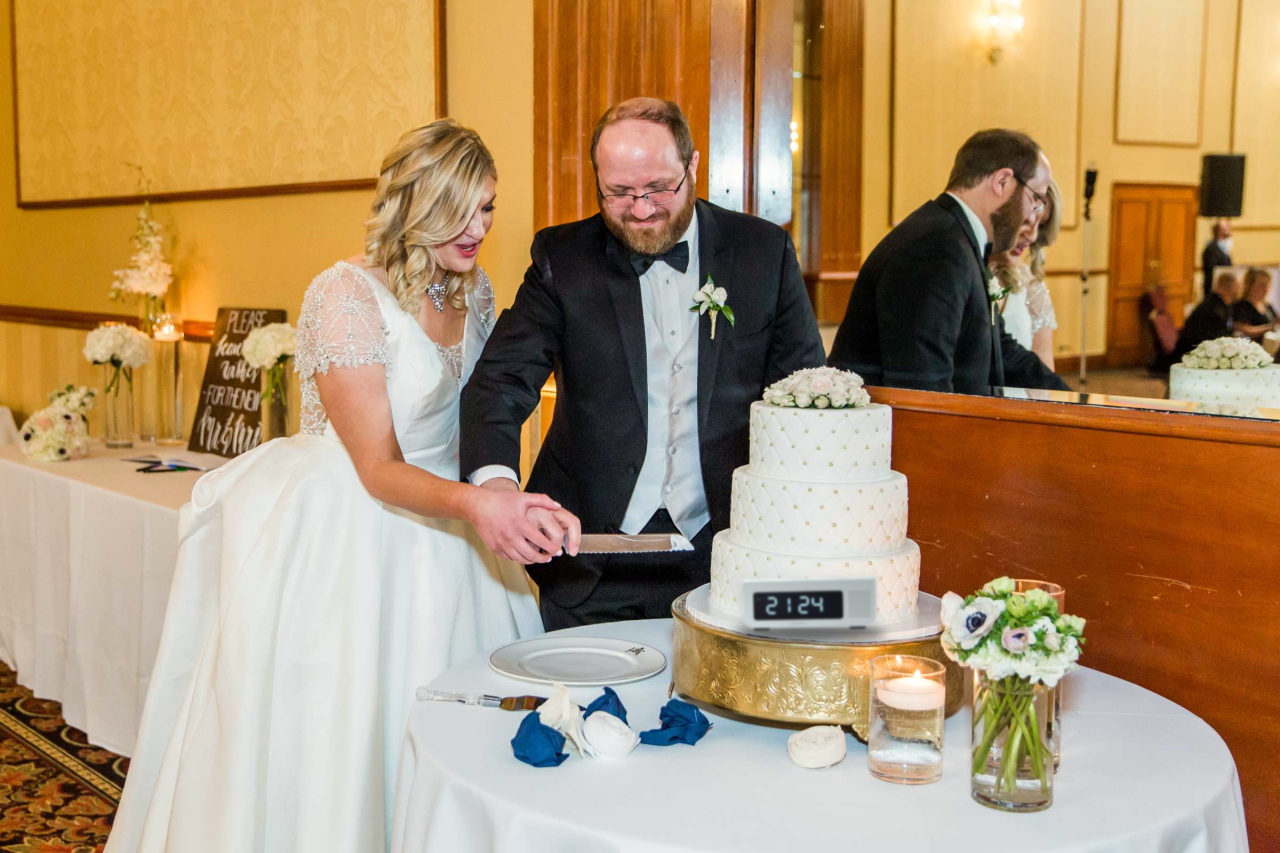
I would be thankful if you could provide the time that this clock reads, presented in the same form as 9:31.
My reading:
21:24
